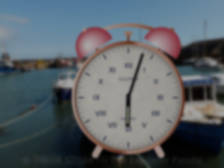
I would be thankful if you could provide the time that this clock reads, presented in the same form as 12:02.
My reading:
6:03
